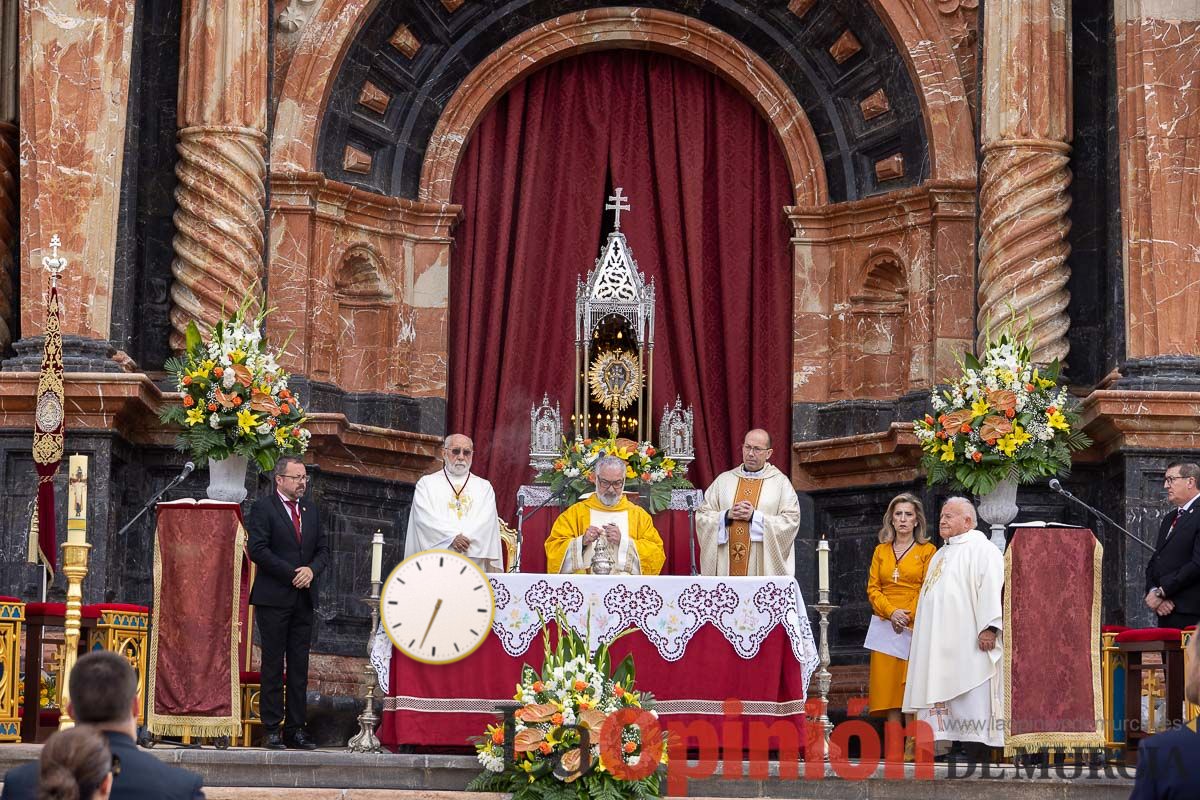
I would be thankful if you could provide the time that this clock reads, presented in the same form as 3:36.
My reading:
6:33
